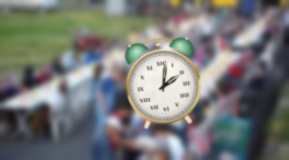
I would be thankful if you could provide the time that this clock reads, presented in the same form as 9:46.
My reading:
2:02
